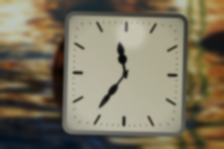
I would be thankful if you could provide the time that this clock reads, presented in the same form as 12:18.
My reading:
11:36
